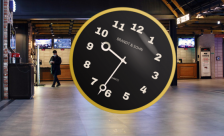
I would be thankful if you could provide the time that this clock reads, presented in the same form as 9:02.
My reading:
9:32
